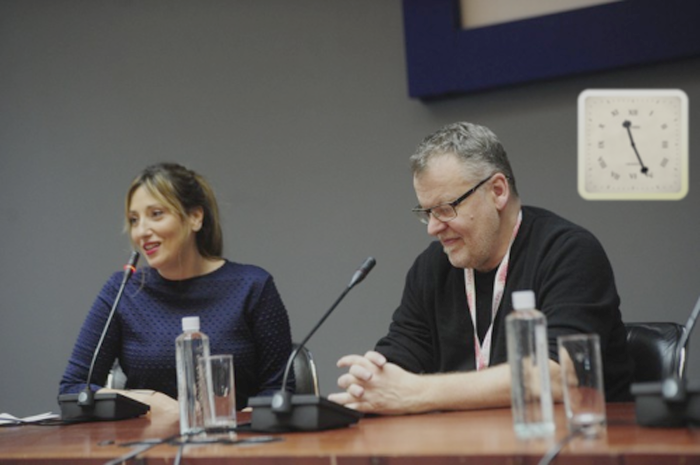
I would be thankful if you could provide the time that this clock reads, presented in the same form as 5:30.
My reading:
11:26
